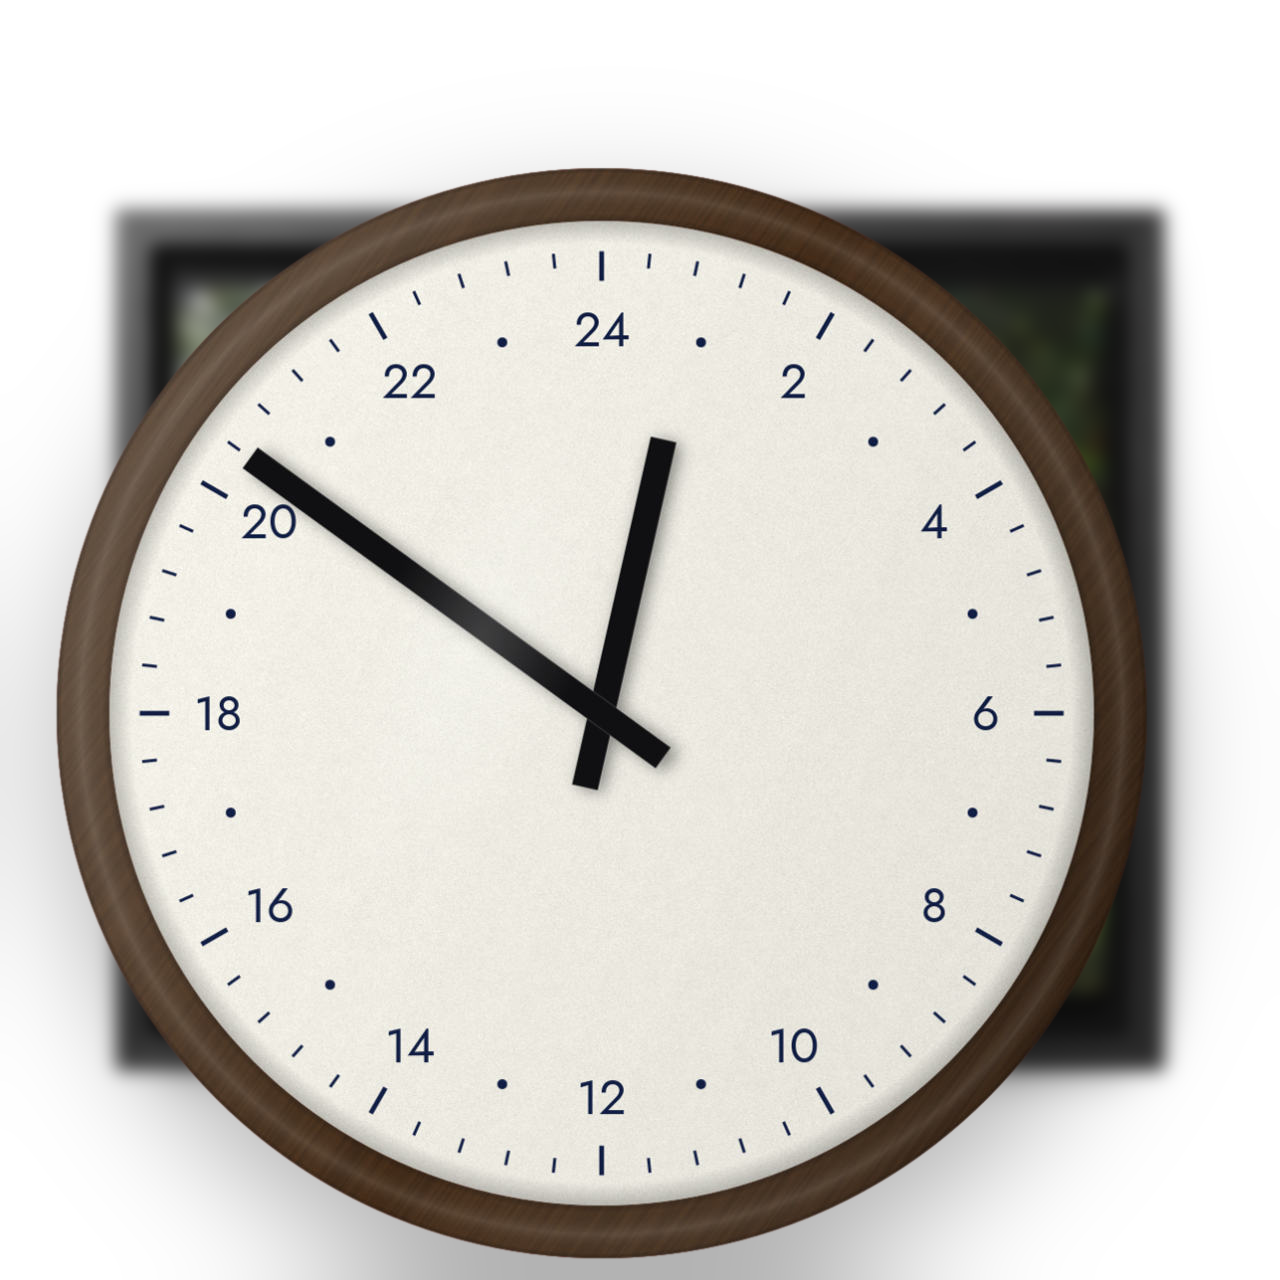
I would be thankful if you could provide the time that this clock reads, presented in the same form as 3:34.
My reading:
0:51
